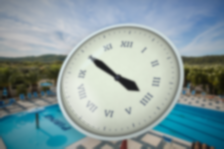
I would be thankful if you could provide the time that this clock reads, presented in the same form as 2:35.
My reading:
3:50
